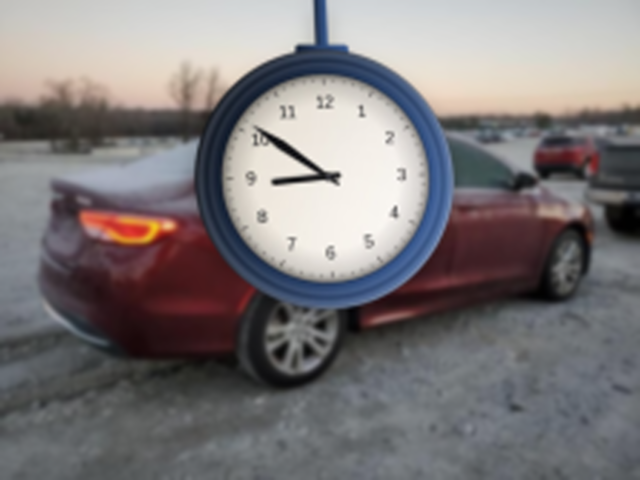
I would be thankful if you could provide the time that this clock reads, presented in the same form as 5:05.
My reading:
8:51
